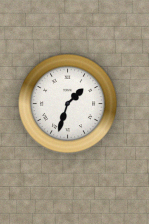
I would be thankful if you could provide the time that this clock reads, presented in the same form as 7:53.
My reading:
1:33
